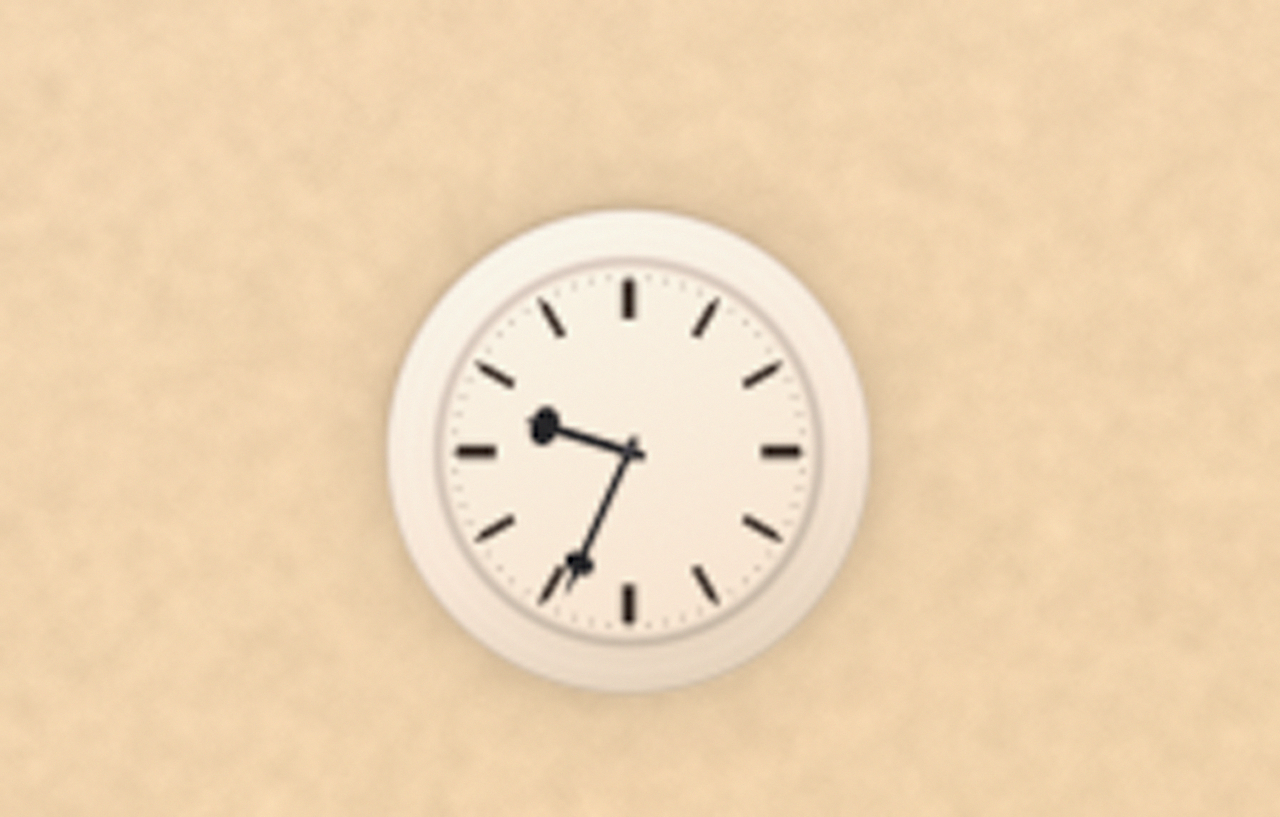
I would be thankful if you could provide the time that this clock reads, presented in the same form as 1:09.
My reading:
9:34
